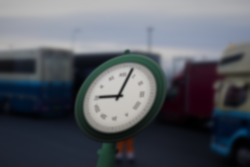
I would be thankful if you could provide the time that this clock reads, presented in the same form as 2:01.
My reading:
9:03
